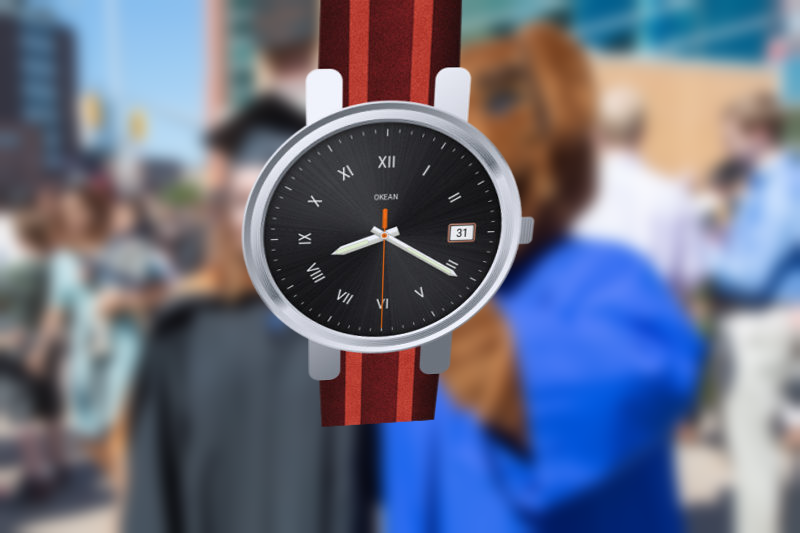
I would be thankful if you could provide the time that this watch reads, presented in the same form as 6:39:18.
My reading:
8:20:30
